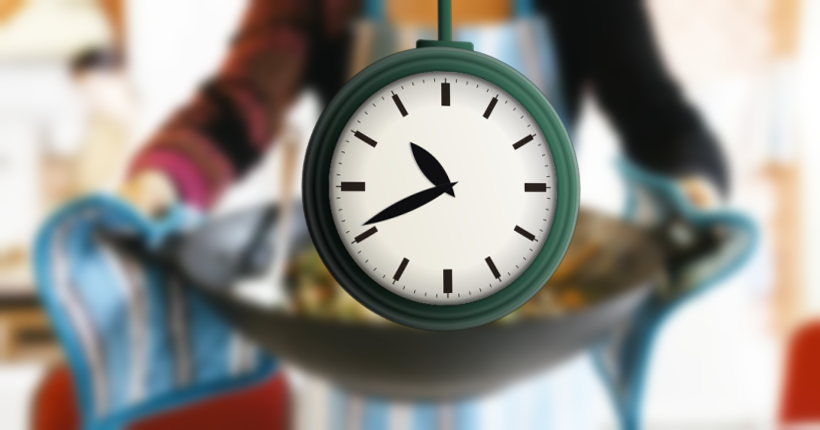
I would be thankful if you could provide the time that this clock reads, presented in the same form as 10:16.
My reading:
10:41
